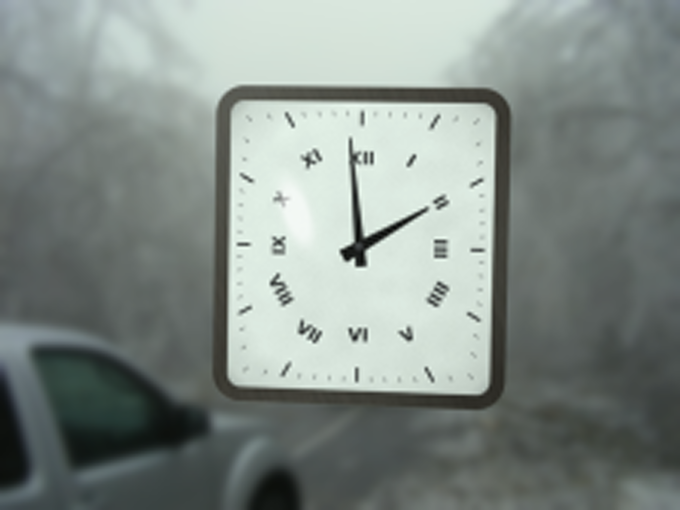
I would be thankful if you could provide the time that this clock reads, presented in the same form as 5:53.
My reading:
1:59
